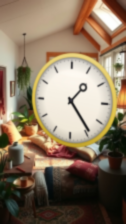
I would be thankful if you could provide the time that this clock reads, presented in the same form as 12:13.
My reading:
1:24
